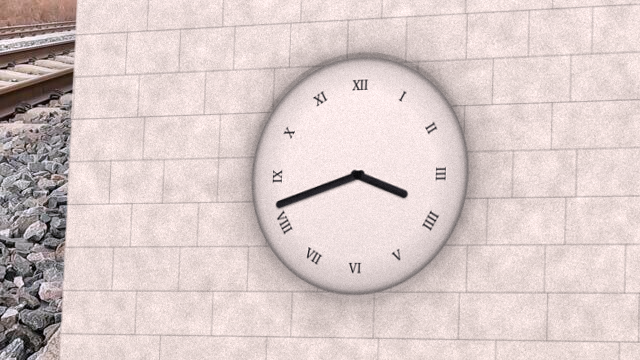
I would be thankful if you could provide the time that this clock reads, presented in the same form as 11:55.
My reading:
3:42
